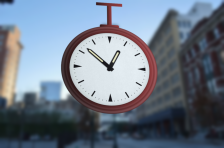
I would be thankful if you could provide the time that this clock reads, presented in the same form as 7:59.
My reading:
12:52
